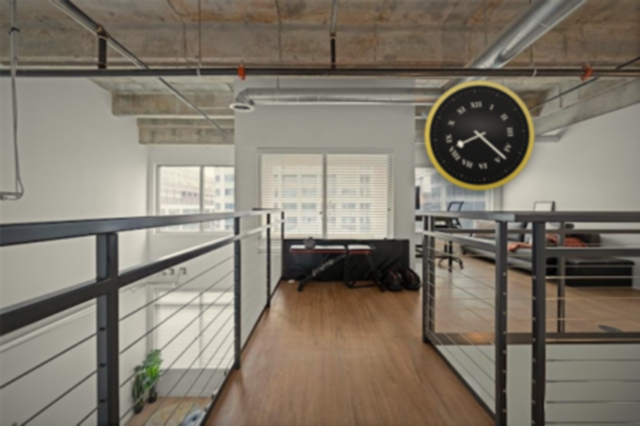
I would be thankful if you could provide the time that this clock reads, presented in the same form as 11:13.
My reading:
8:23
